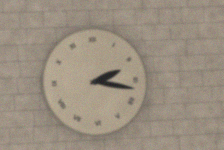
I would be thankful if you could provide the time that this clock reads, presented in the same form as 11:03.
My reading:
2:17
